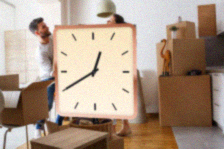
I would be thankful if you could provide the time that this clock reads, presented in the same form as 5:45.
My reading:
12:40
